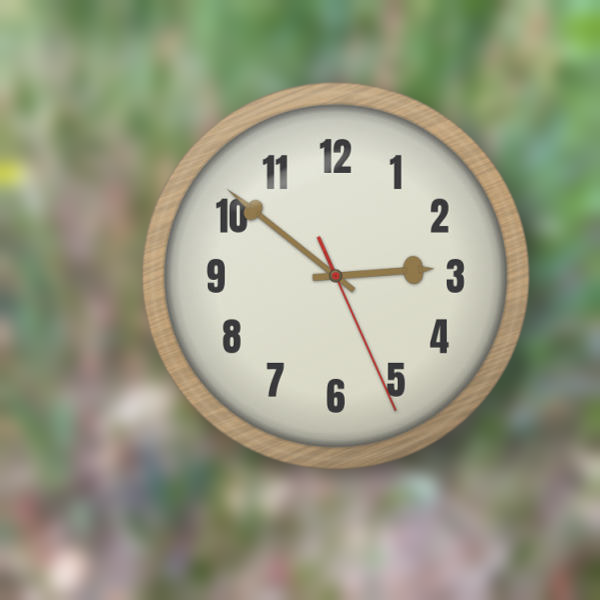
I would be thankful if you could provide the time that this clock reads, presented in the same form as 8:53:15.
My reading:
2:51:26
